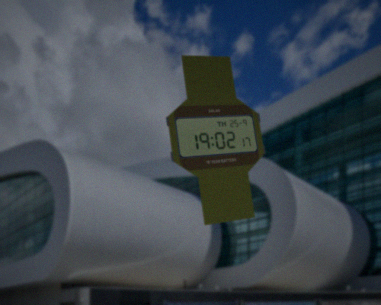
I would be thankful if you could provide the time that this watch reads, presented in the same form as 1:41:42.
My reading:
19:02:17
